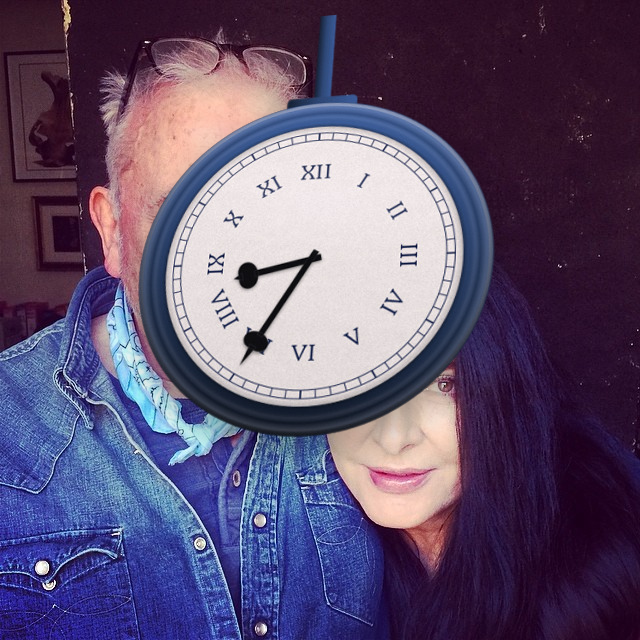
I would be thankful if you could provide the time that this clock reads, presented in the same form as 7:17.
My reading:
8:35
